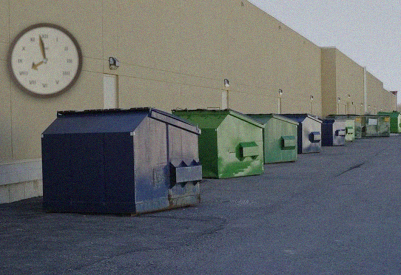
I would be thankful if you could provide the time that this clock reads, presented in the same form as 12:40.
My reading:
7:58
